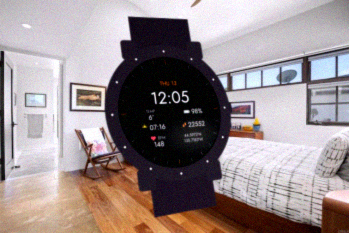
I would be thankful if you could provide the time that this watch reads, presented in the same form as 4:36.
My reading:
12:05
